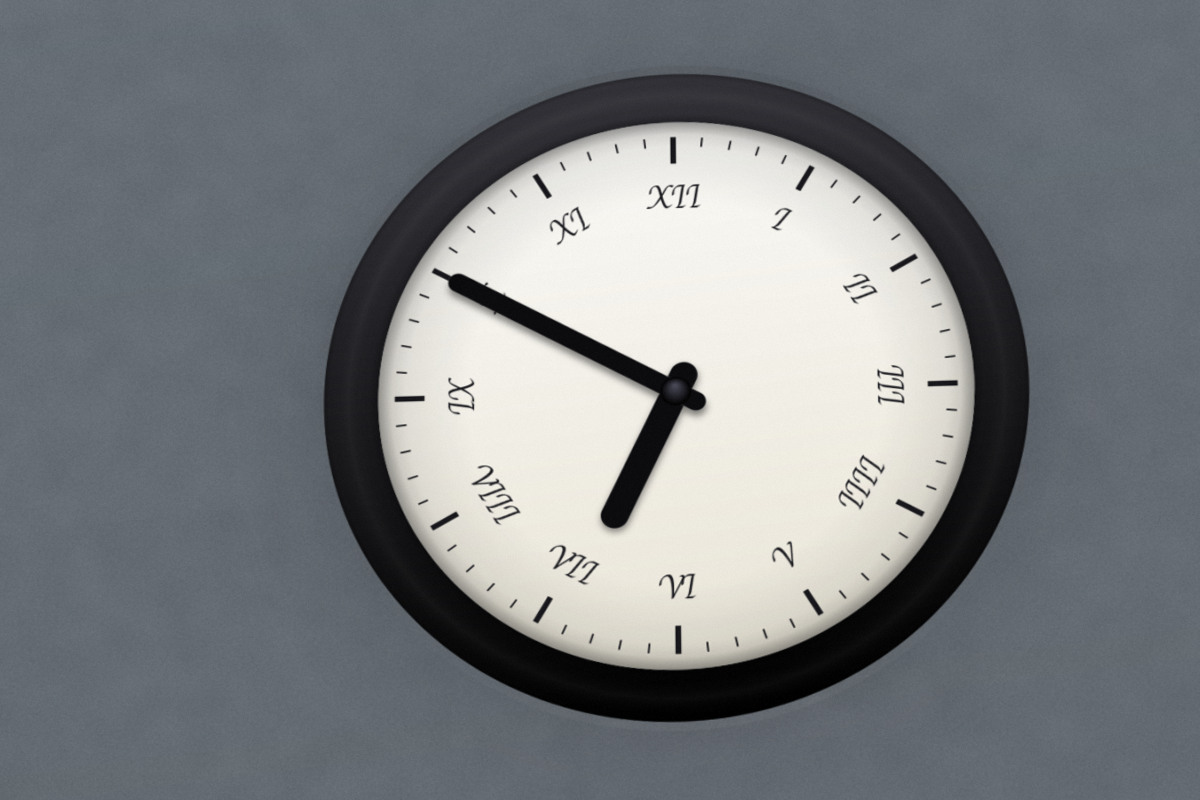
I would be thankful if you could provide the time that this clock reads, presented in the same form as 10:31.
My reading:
6:50
